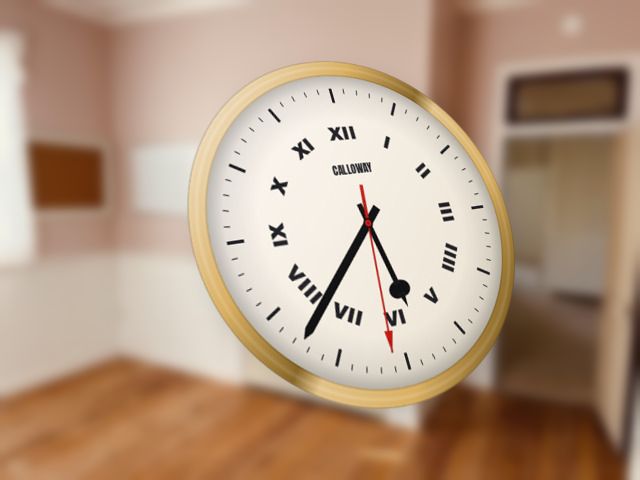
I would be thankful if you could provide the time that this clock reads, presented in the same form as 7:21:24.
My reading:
5:37:31
